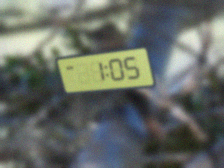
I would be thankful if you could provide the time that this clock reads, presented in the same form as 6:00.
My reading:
1:05
